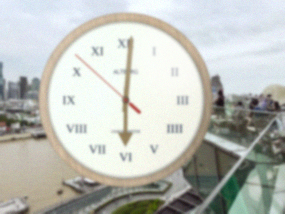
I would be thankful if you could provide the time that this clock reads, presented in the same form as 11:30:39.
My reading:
6:00:52
